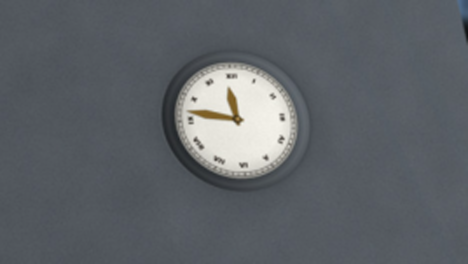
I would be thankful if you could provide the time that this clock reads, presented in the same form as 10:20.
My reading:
11:47
